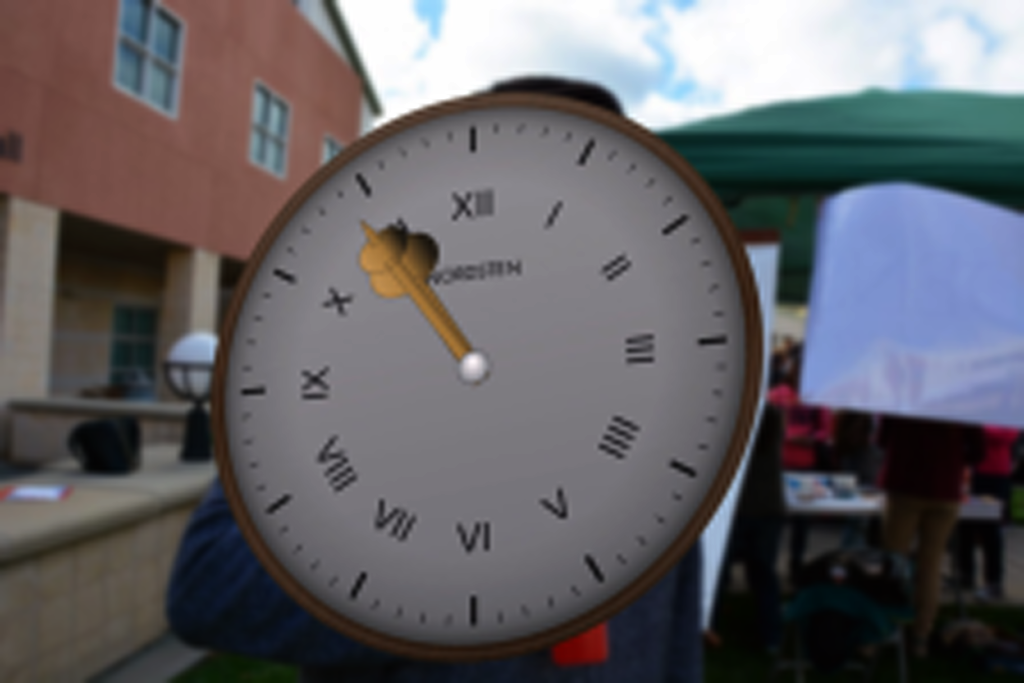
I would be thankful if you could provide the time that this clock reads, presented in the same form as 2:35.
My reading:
10:54
